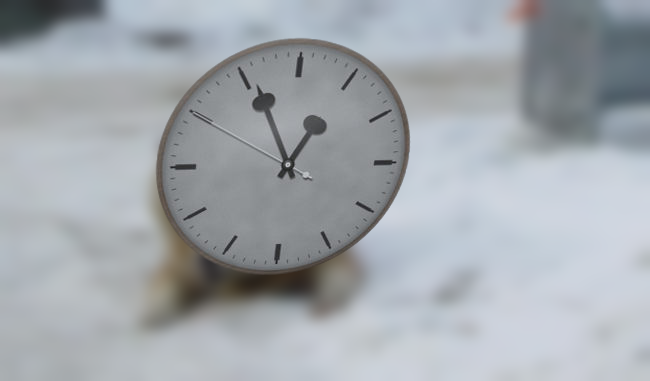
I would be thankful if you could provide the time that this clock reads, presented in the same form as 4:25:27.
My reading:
12:55:50
